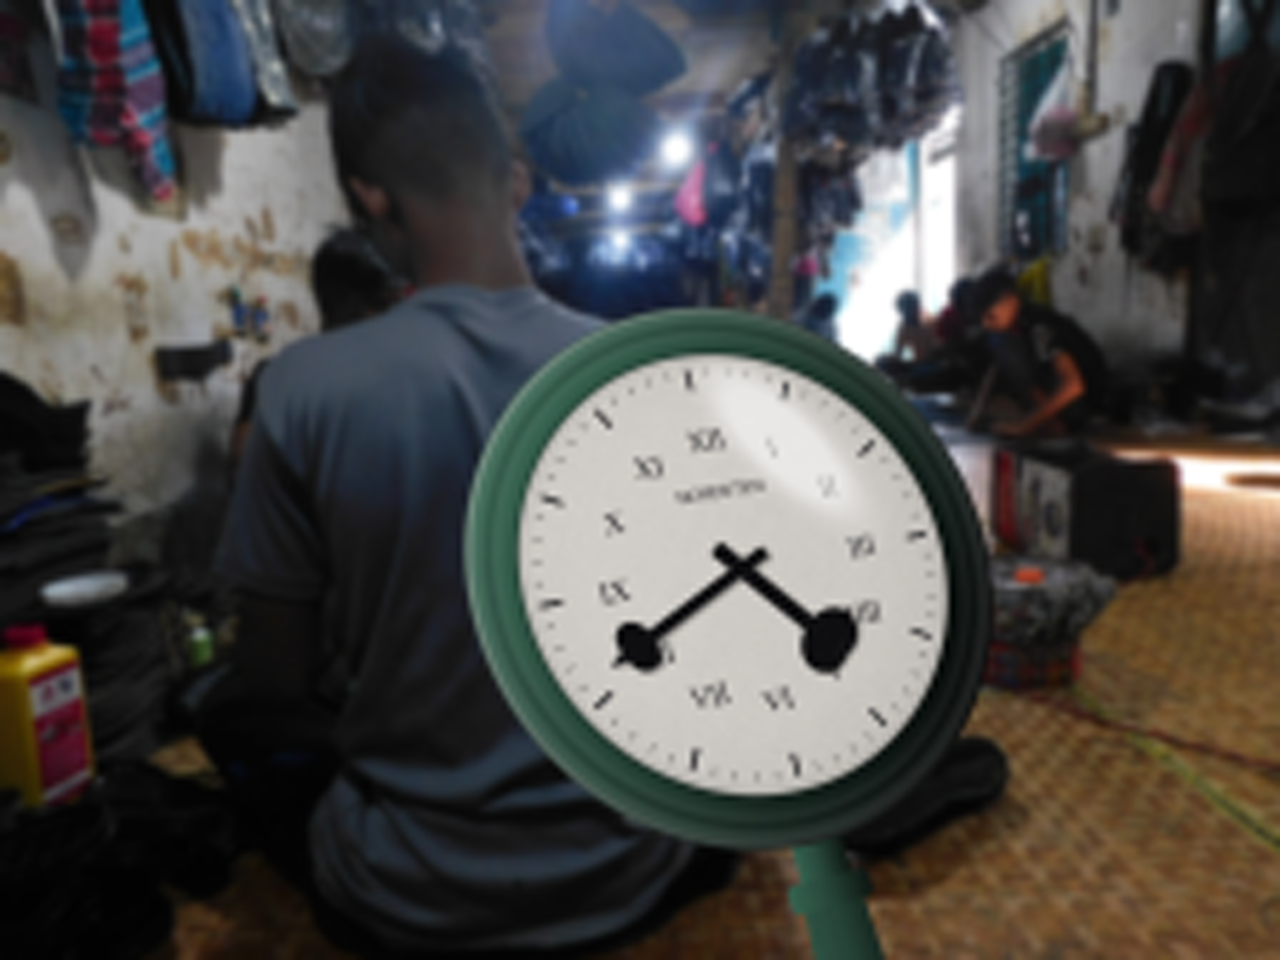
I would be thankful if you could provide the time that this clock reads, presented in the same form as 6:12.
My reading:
4:41
